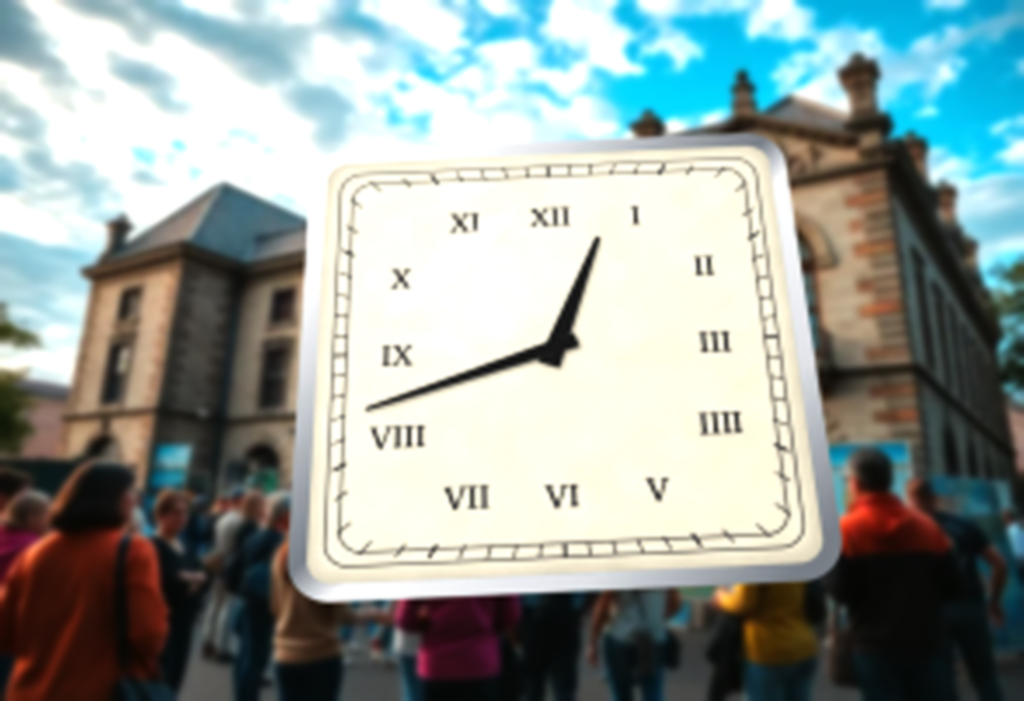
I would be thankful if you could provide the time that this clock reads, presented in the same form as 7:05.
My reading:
12:42
